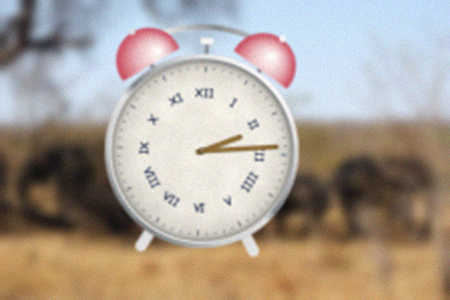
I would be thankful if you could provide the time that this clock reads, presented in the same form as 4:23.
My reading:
2:14
